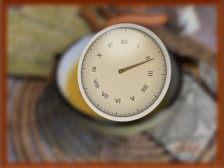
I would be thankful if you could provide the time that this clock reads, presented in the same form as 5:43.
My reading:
2:11
